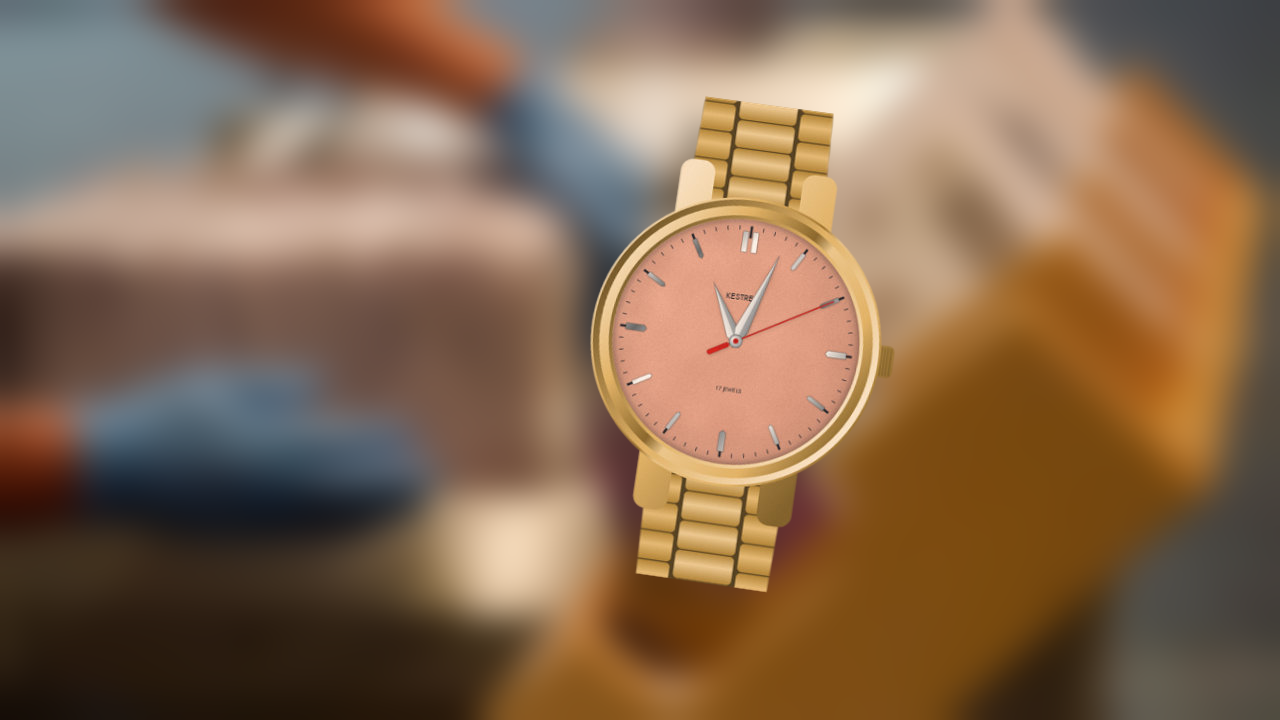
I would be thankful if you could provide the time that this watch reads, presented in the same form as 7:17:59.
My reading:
11:03:10
